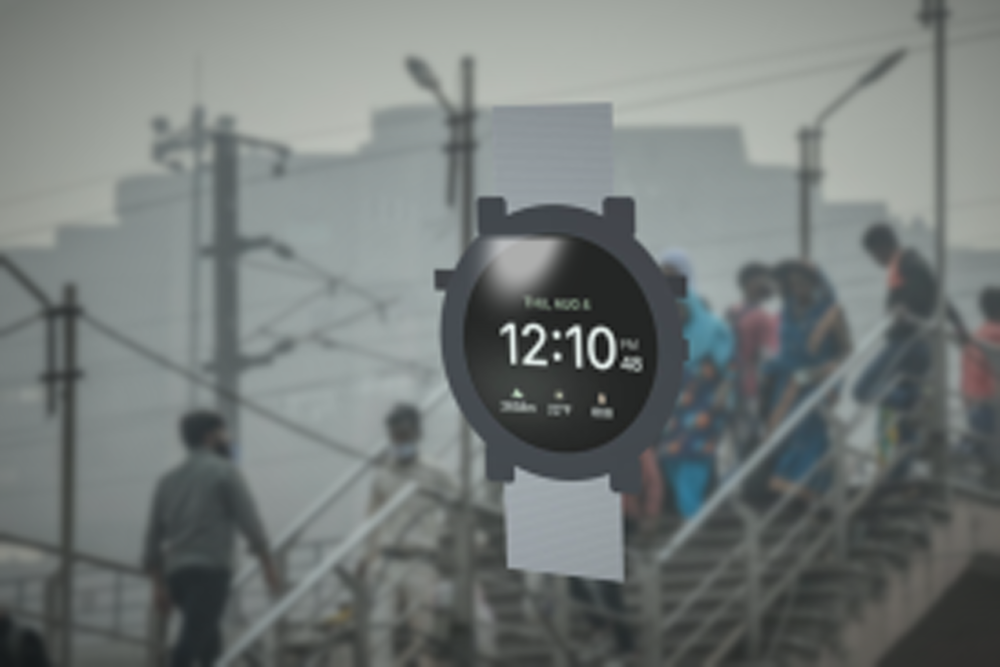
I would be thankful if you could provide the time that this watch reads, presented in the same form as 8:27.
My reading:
12:10
